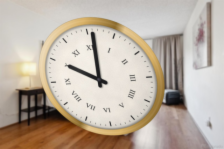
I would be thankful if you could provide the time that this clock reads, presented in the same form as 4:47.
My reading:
10:01
